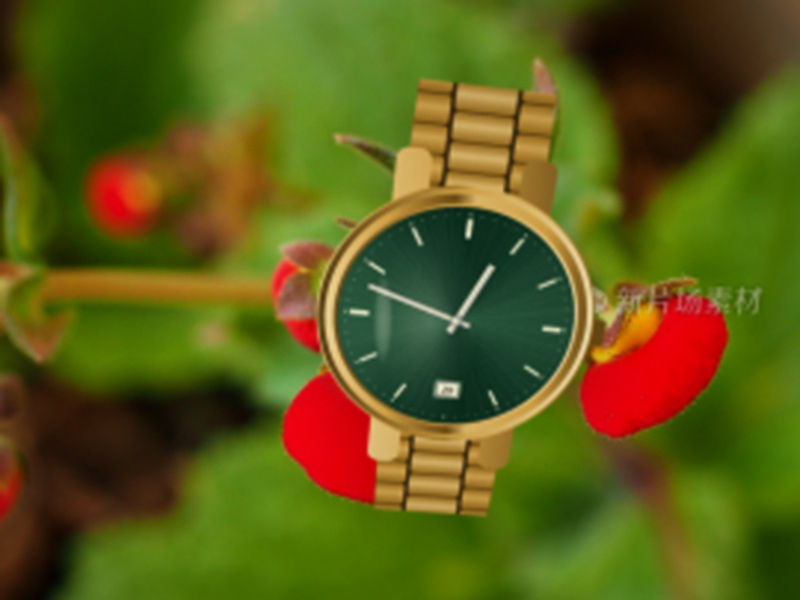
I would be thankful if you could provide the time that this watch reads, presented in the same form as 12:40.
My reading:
12:48
